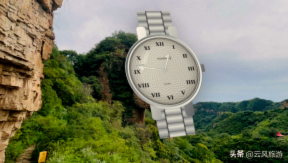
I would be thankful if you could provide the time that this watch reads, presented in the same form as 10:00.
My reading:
12:47
